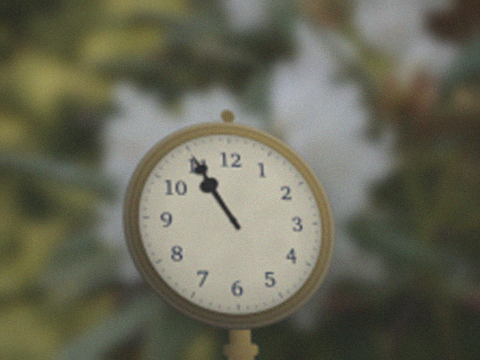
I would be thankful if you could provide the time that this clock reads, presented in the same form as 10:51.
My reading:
10:55
